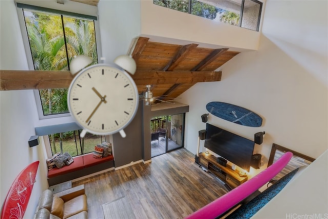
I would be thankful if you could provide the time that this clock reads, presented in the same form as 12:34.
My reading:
10:36
